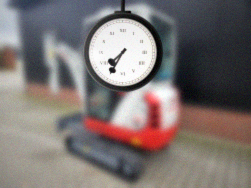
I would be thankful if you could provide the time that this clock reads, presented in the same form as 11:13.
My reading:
7:35
